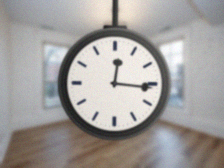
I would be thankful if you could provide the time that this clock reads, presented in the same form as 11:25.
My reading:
12:16
